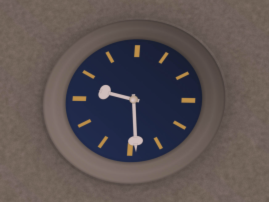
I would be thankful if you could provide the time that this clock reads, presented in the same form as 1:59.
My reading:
9:29
